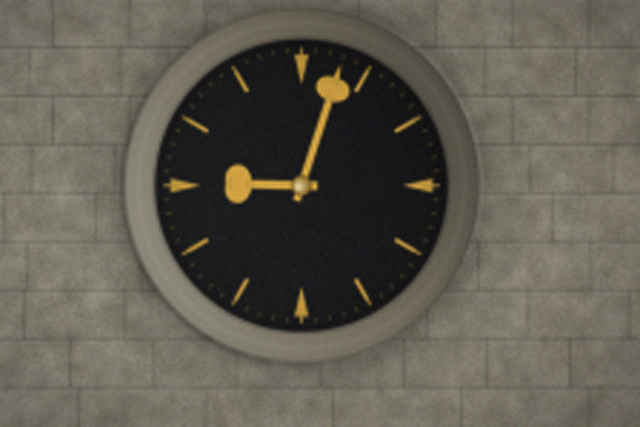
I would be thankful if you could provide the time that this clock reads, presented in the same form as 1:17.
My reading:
9:03
